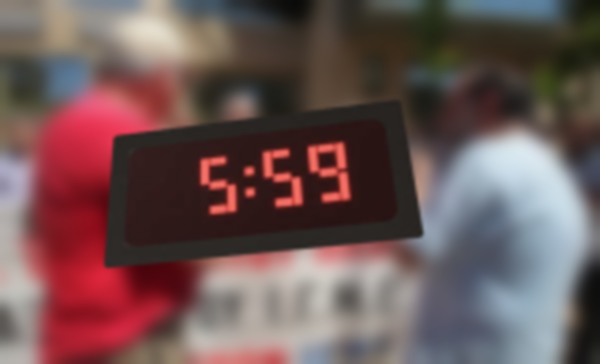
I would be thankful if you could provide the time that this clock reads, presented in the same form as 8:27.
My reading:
5:59
